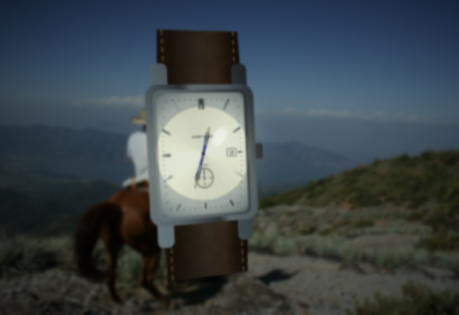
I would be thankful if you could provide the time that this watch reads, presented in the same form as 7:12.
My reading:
12:33
